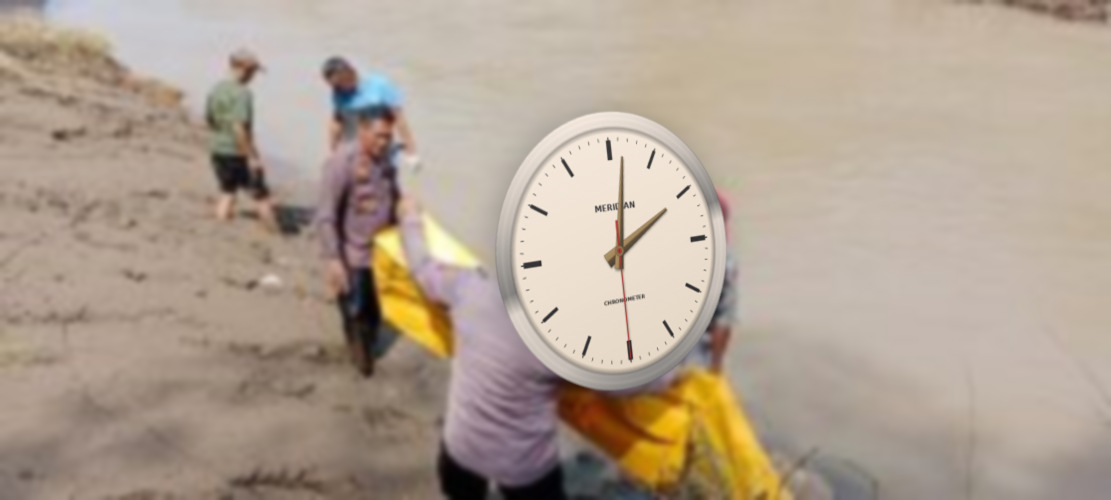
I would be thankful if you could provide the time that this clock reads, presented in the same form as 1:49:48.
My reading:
2:01:30
